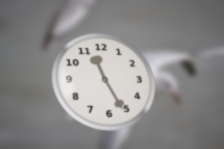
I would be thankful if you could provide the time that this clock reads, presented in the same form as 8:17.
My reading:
11:26
